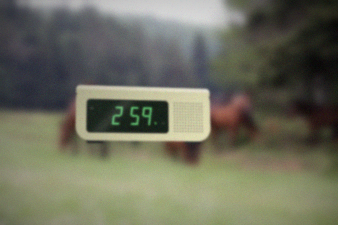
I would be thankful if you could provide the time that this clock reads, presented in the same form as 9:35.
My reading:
2:59
